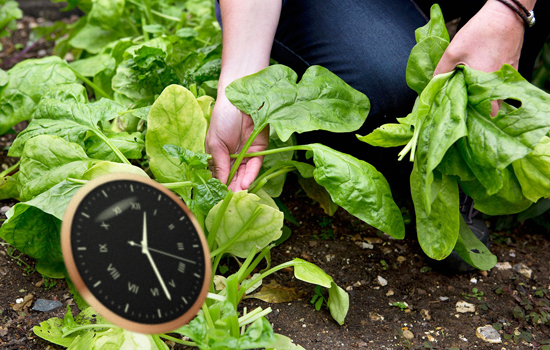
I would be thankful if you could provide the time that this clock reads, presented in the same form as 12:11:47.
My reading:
12:27:18
